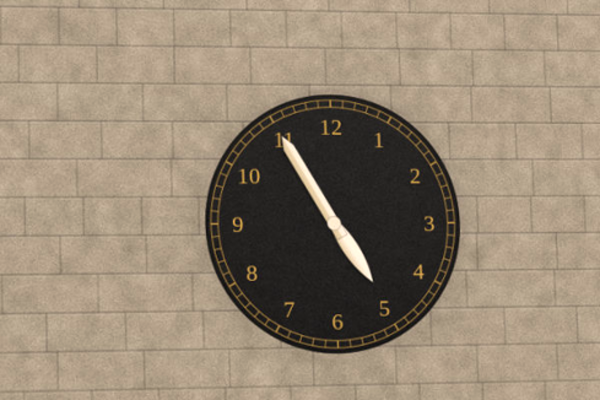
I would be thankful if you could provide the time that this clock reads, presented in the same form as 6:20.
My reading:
4:55
